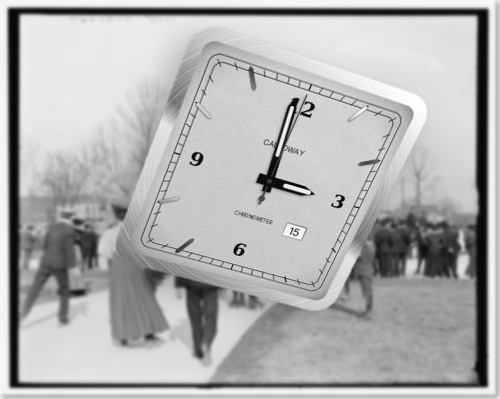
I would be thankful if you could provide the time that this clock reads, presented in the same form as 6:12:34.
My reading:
2:59:00
